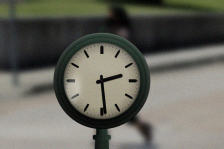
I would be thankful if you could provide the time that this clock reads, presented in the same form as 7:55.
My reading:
2:29
